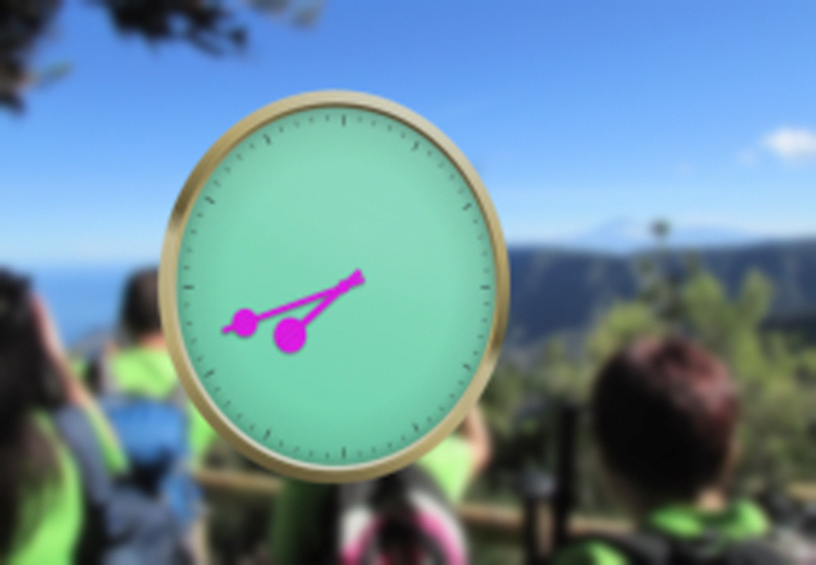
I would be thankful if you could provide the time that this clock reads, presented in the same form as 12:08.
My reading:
7:42
